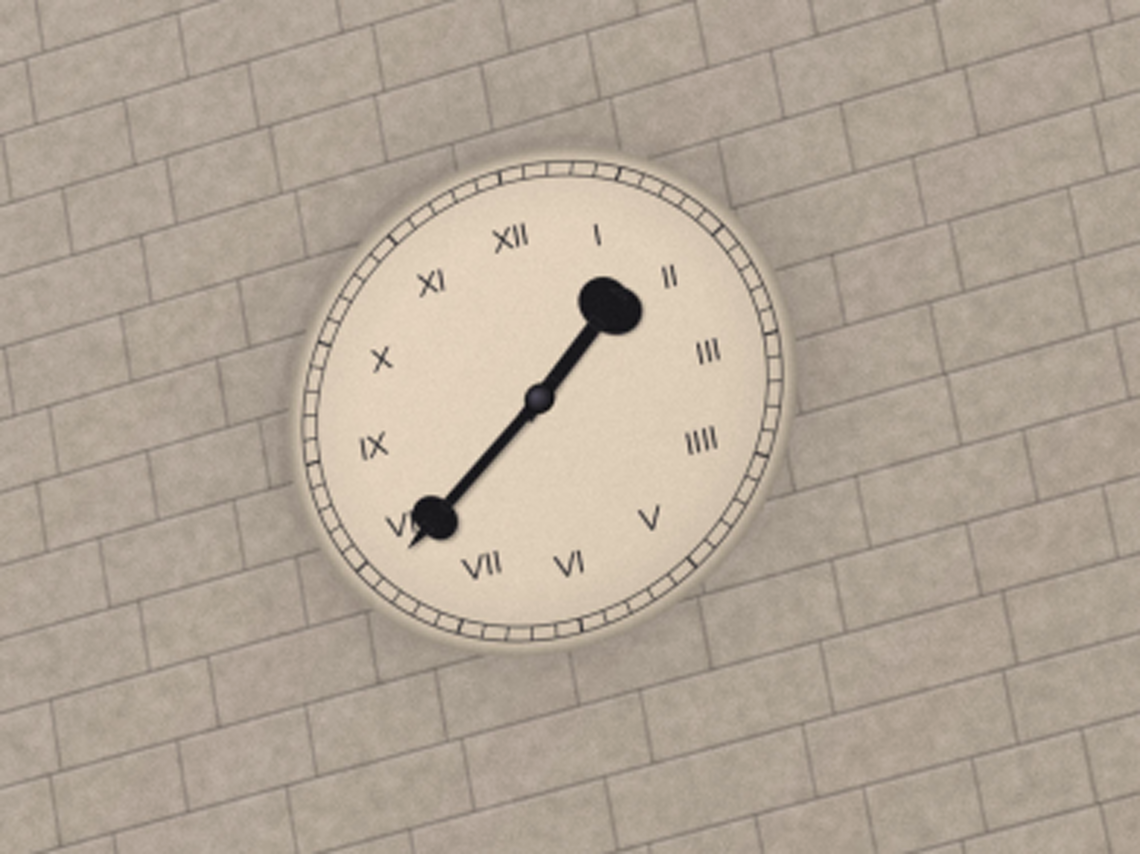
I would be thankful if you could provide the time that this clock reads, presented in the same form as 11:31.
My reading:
1:39
